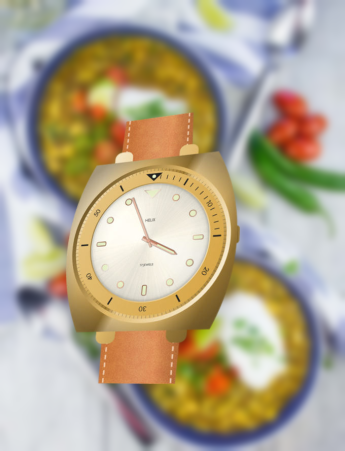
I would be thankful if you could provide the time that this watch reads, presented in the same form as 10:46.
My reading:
3:56
